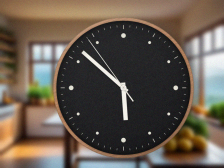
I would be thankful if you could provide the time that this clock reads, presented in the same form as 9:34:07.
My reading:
5:51:54
